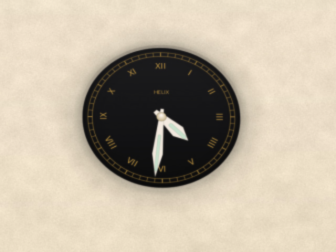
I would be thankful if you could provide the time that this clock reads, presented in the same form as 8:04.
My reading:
4:31
